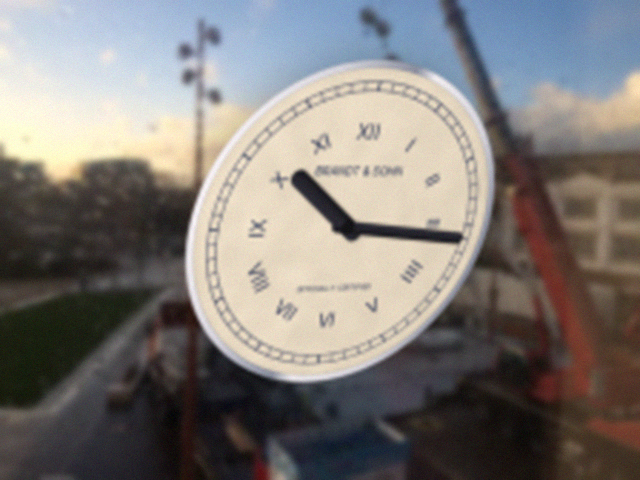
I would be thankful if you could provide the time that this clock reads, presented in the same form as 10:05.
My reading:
10:16
